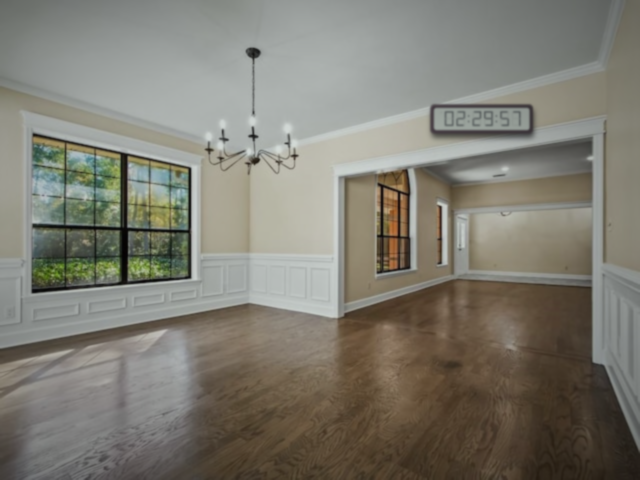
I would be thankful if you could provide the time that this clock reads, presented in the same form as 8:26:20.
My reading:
2:29:57
